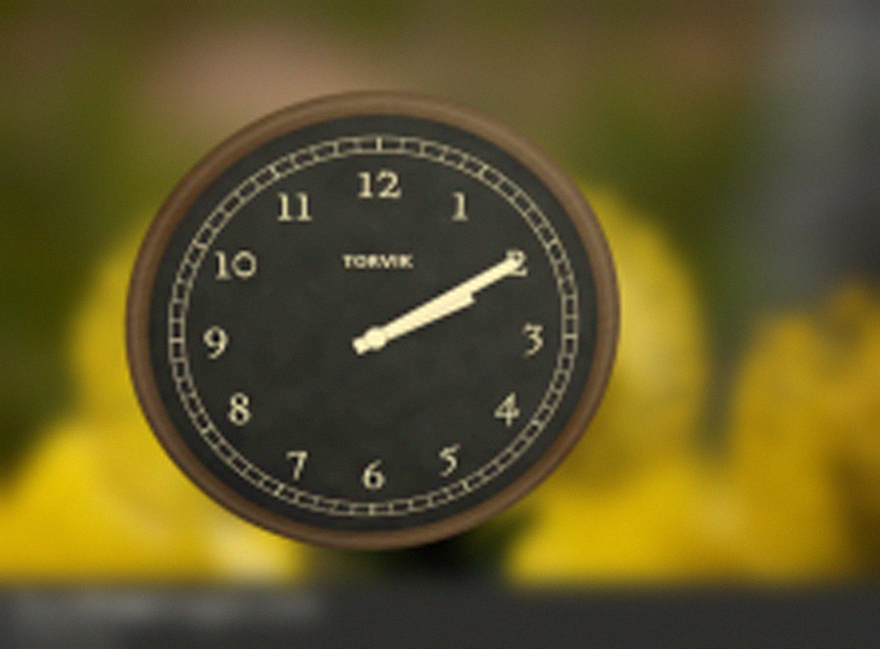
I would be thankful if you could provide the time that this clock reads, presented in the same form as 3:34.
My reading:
2:10
